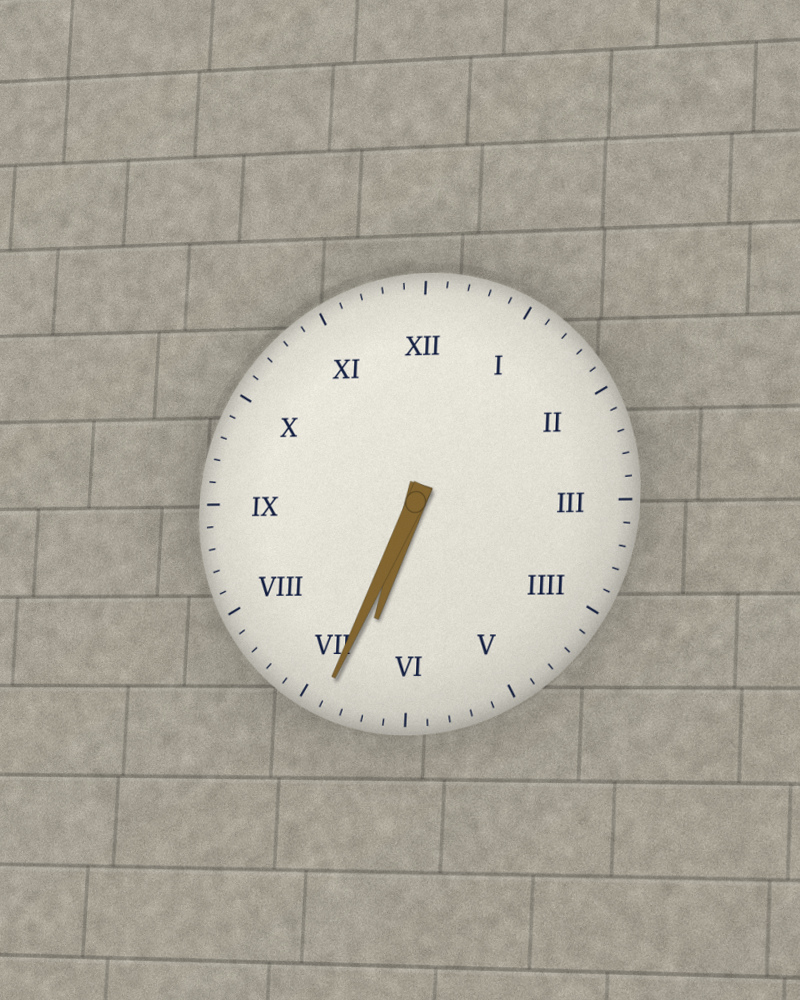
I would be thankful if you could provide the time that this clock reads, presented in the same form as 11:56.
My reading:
6:34
